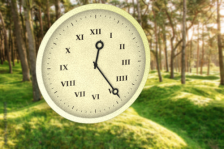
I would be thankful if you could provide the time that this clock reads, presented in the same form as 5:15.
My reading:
12:24
